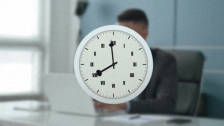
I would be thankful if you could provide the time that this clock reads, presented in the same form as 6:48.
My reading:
7:59
